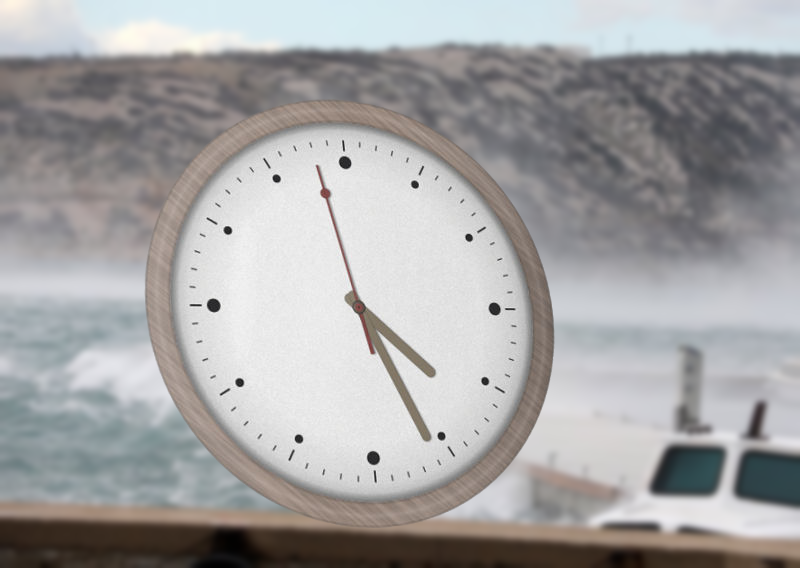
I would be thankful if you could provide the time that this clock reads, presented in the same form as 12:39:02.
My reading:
4:25:58
